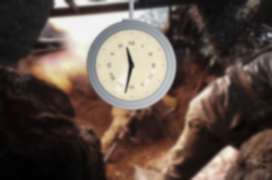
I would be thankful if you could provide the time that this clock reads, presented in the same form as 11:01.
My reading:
11:32
